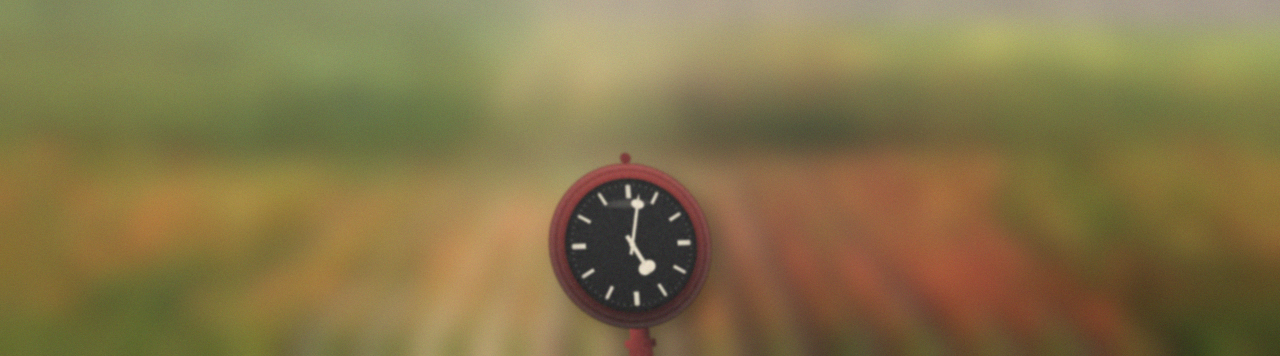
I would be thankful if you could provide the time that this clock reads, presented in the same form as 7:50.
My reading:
5:02
